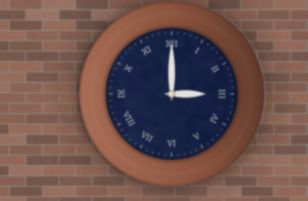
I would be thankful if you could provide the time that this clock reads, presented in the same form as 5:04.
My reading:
3:00
